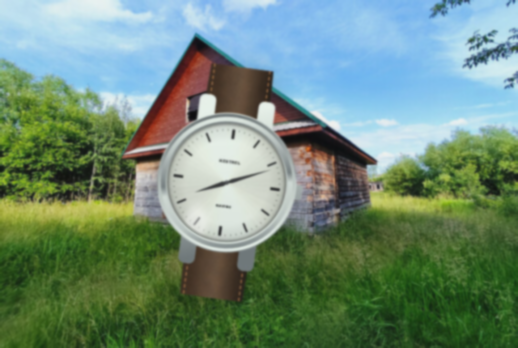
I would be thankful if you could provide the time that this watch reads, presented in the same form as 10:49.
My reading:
8:11
